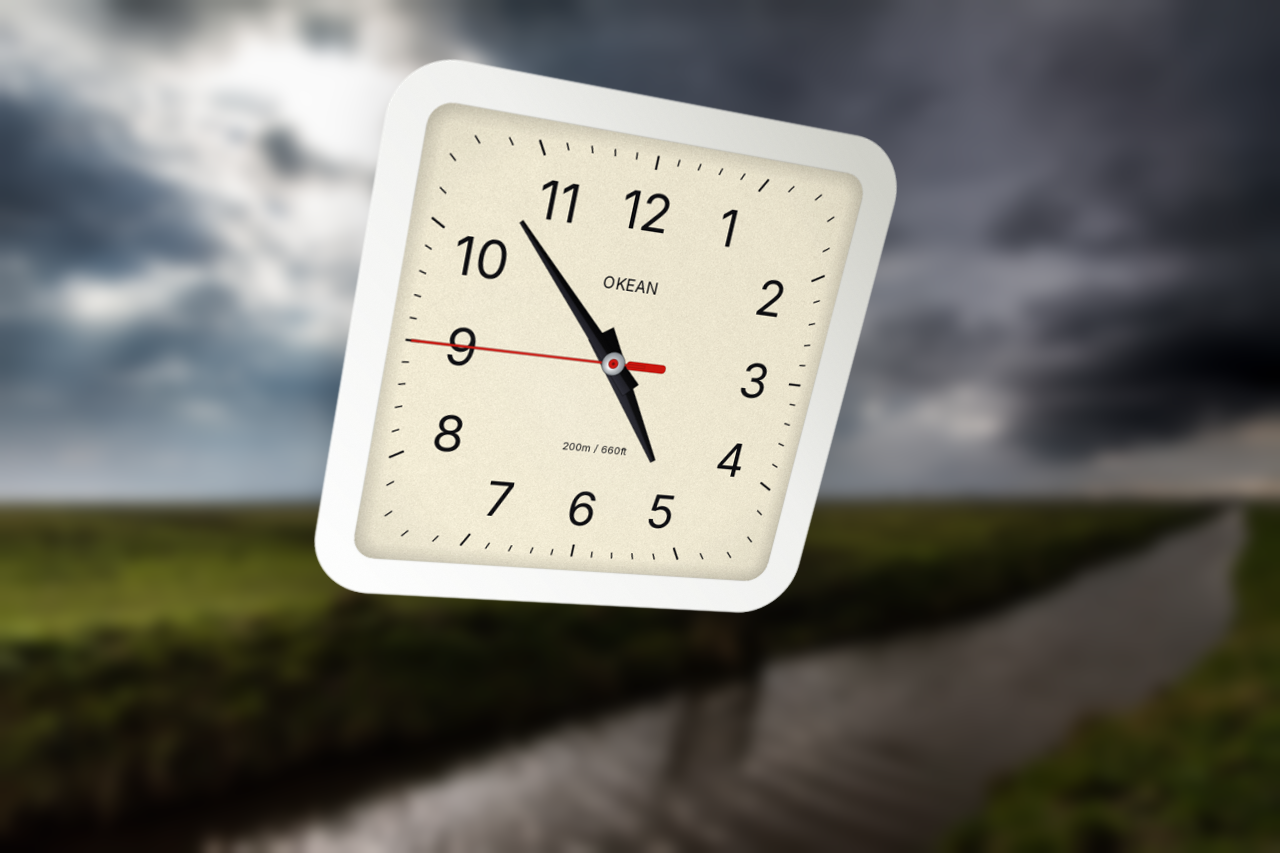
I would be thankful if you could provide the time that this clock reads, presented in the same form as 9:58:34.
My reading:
4:52:45
